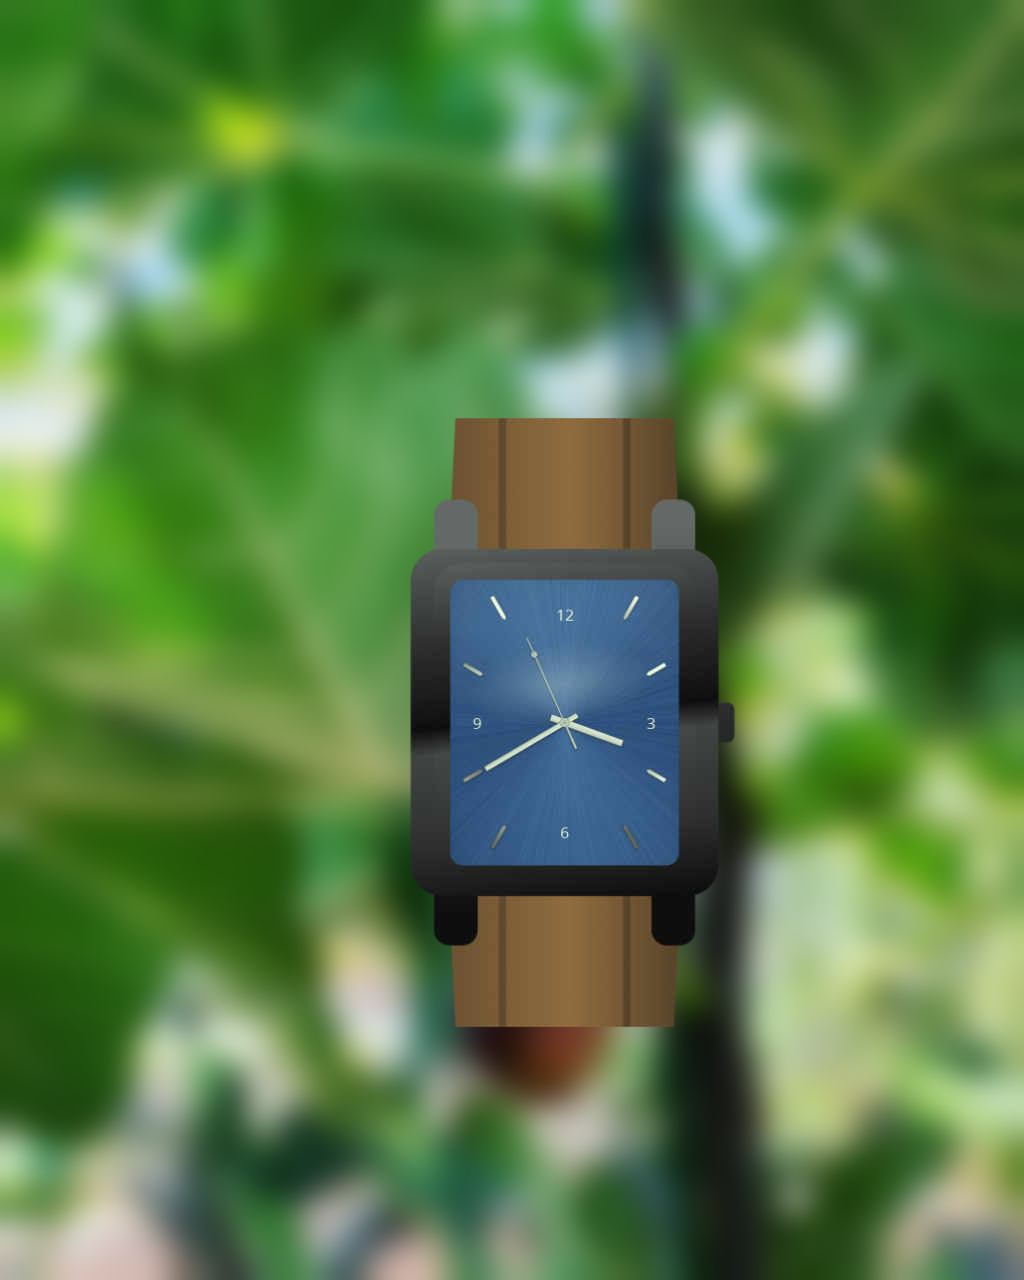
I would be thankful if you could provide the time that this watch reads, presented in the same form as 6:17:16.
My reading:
3:39:56
